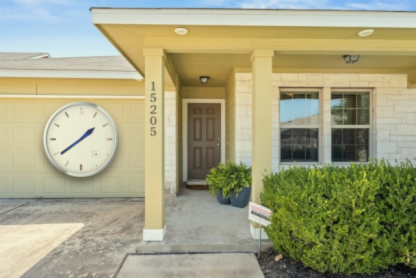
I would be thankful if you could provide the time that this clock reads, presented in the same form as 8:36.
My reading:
1:39
